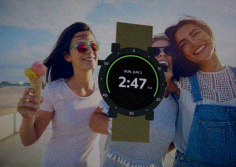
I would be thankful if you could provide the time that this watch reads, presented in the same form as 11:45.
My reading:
2:47
